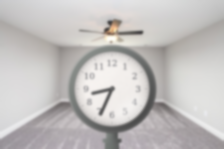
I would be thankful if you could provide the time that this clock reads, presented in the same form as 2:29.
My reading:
8:34
